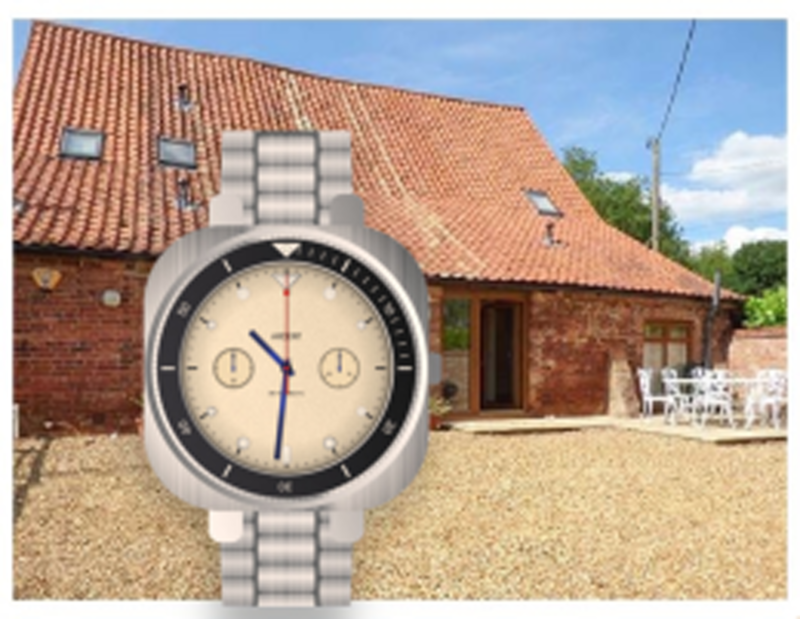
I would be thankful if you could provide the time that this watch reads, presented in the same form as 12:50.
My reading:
10:31
